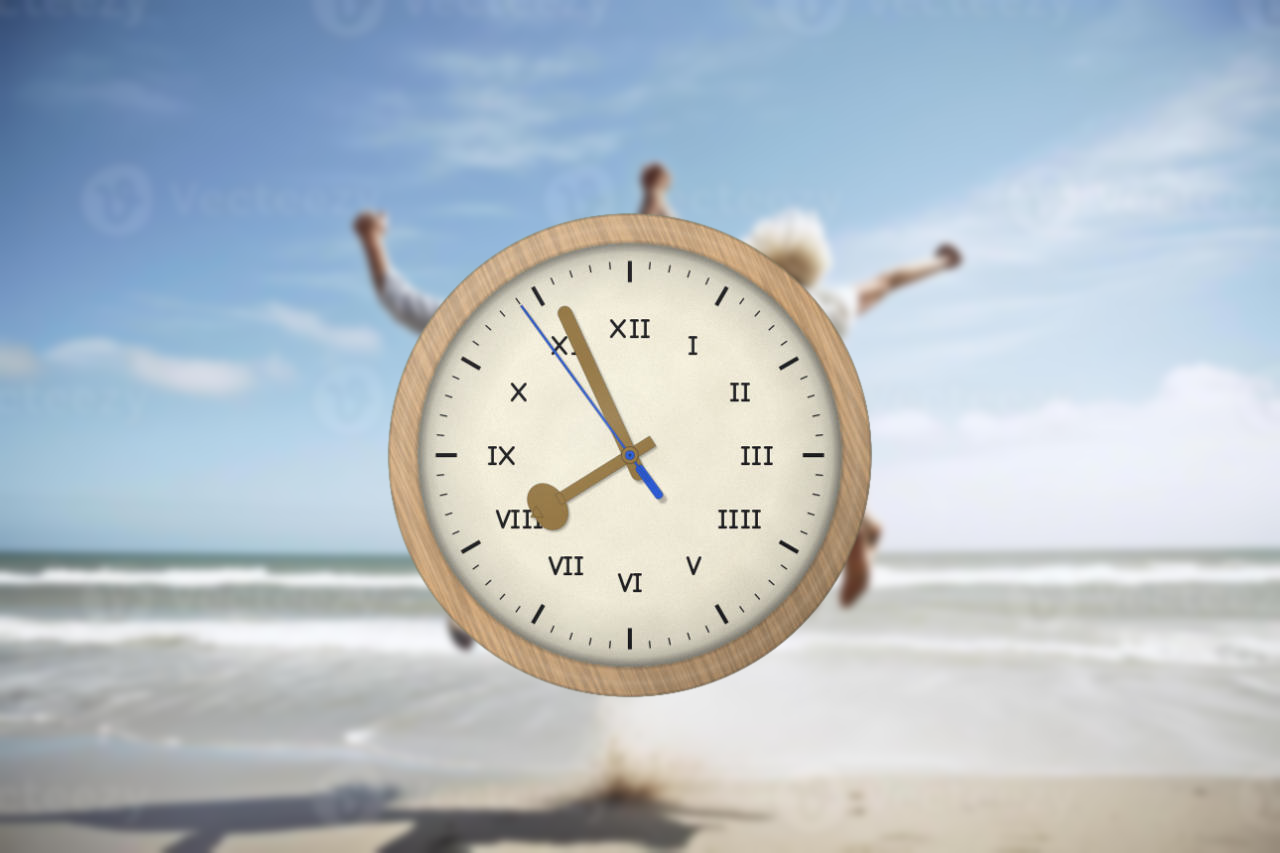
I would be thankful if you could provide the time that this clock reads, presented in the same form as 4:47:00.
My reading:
7:55:54
